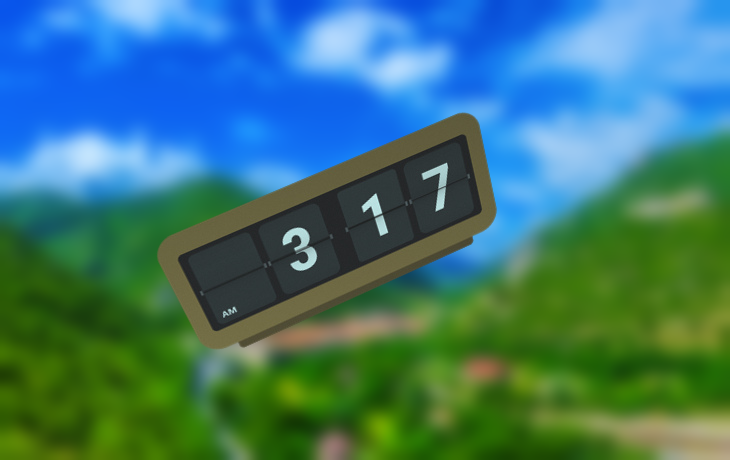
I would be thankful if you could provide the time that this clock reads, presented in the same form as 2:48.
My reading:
3:17
